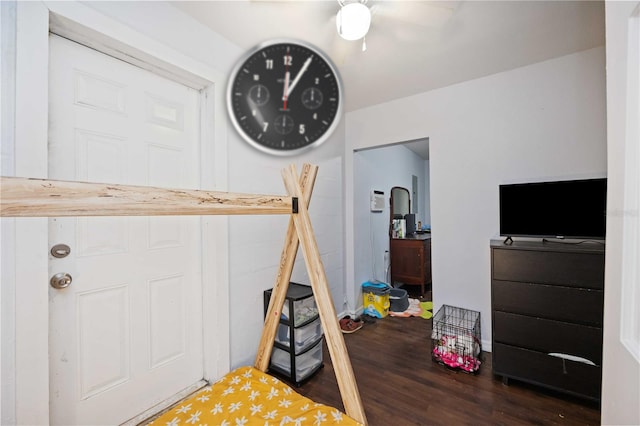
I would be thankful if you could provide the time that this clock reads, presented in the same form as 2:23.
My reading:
12:05
